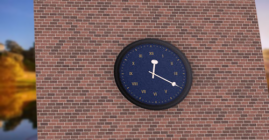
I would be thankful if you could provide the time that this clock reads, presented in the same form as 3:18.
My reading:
12:20
